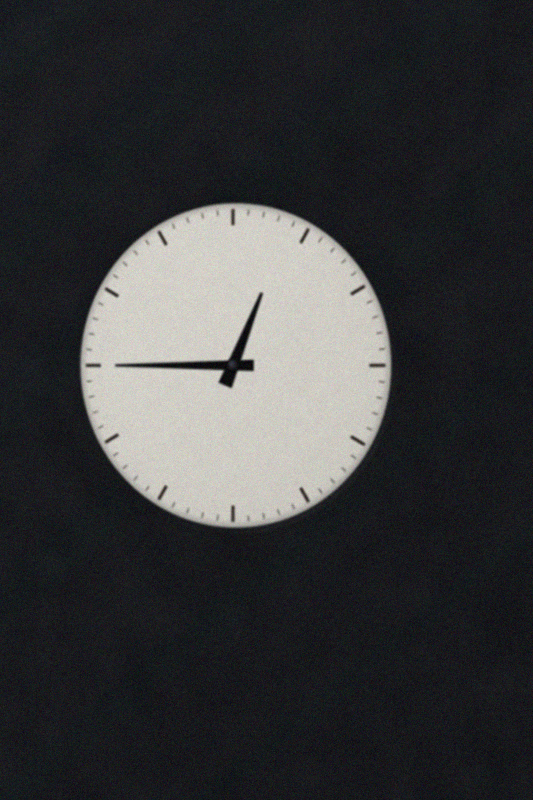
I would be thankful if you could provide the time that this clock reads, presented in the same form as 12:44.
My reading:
12:45
